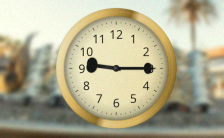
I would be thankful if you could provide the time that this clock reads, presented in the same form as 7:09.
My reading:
9:15
